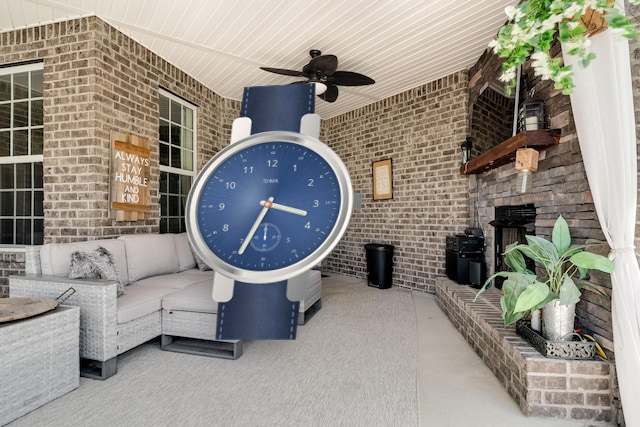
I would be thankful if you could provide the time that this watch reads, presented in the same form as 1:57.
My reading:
3:34
